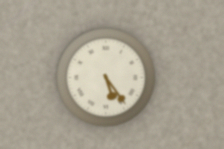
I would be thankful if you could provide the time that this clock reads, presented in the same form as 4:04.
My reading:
5:24
